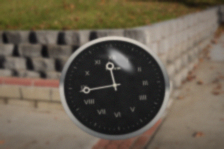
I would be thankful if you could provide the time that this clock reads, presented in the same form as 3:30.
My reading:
11:44
